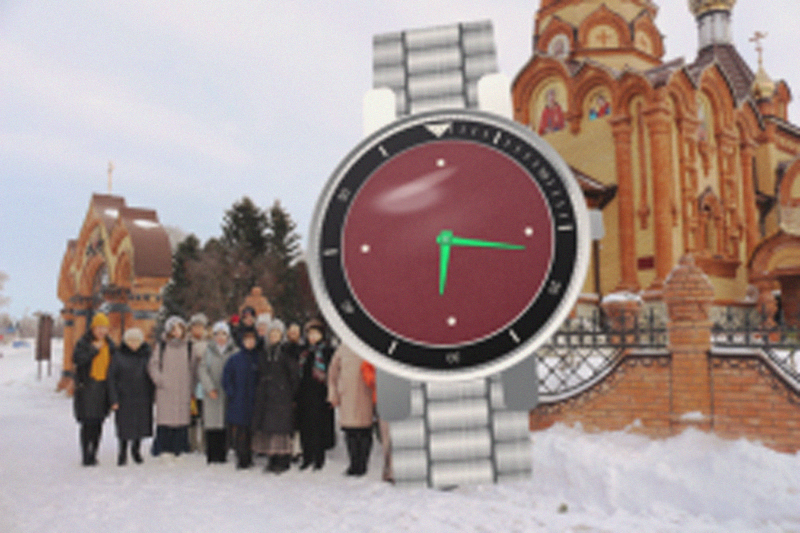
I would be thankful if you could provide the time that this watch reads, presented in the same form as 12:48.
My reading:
6:17
